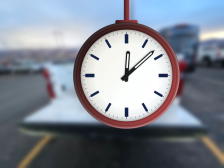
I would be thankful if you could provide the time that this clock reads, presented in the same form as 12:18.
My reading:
12:08
